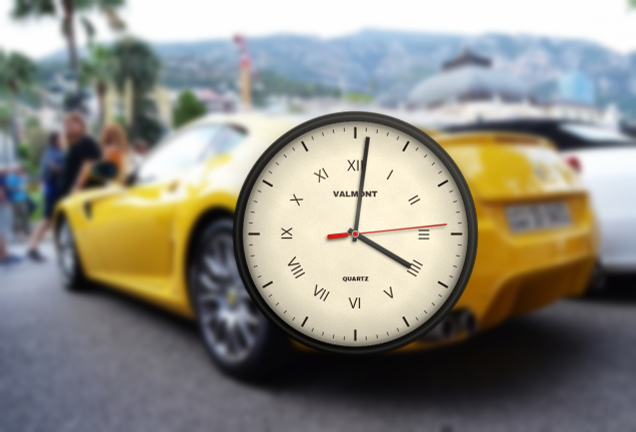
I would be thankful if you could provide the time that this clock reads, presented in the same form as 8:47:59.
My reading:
4:01:14
